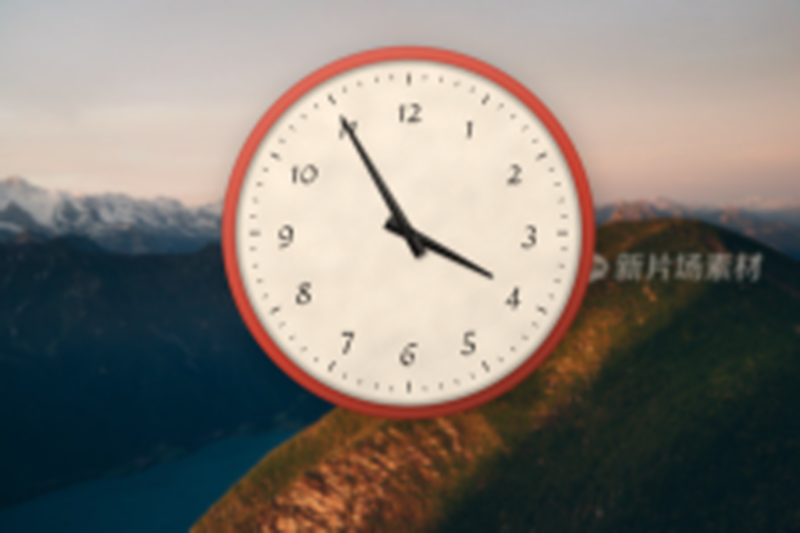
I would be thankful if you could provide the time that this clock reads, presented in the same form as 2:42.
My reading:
3:55
